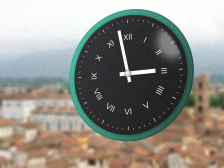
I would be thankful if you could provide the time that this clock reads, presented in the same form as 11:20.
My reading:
2:58
